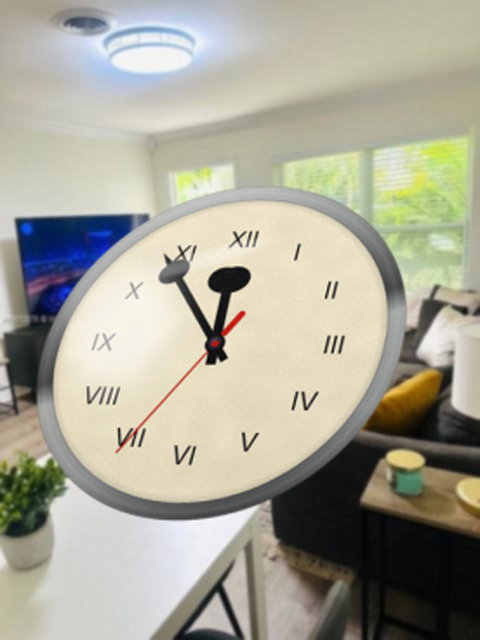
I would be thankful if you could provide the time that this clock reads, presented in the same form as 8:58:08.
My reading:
11:53:35
